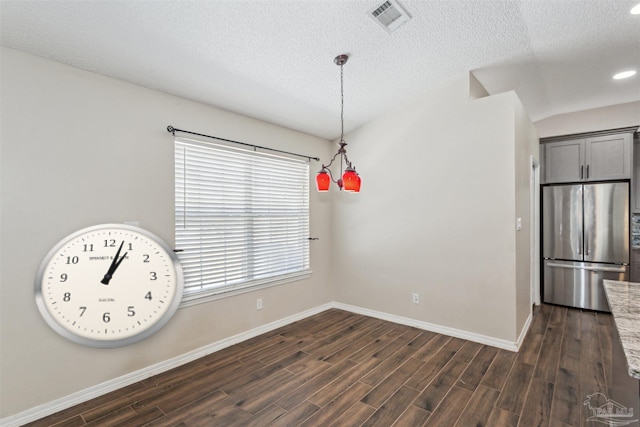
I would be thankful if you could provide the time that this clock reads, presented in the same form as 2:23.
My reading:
1:03
